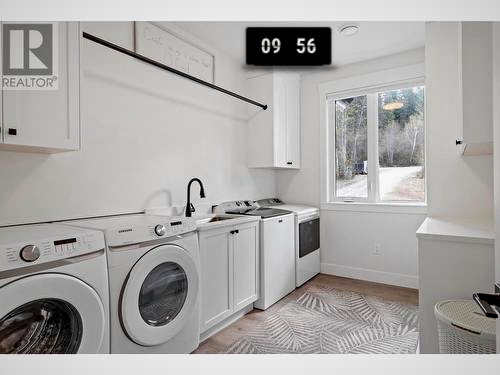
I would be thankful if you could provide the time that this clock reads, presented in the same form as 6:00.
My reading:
9:56
